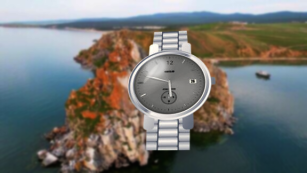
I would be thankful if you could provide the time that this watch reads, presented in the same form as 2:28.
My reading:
5:48
